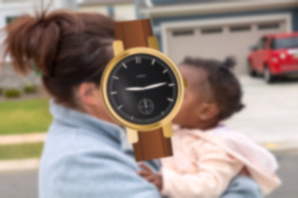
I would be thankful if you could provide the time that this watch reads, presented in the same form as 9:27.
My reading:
9:14
